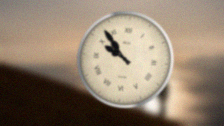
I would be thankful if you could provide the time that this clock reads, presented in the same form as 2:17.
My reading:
9:53
